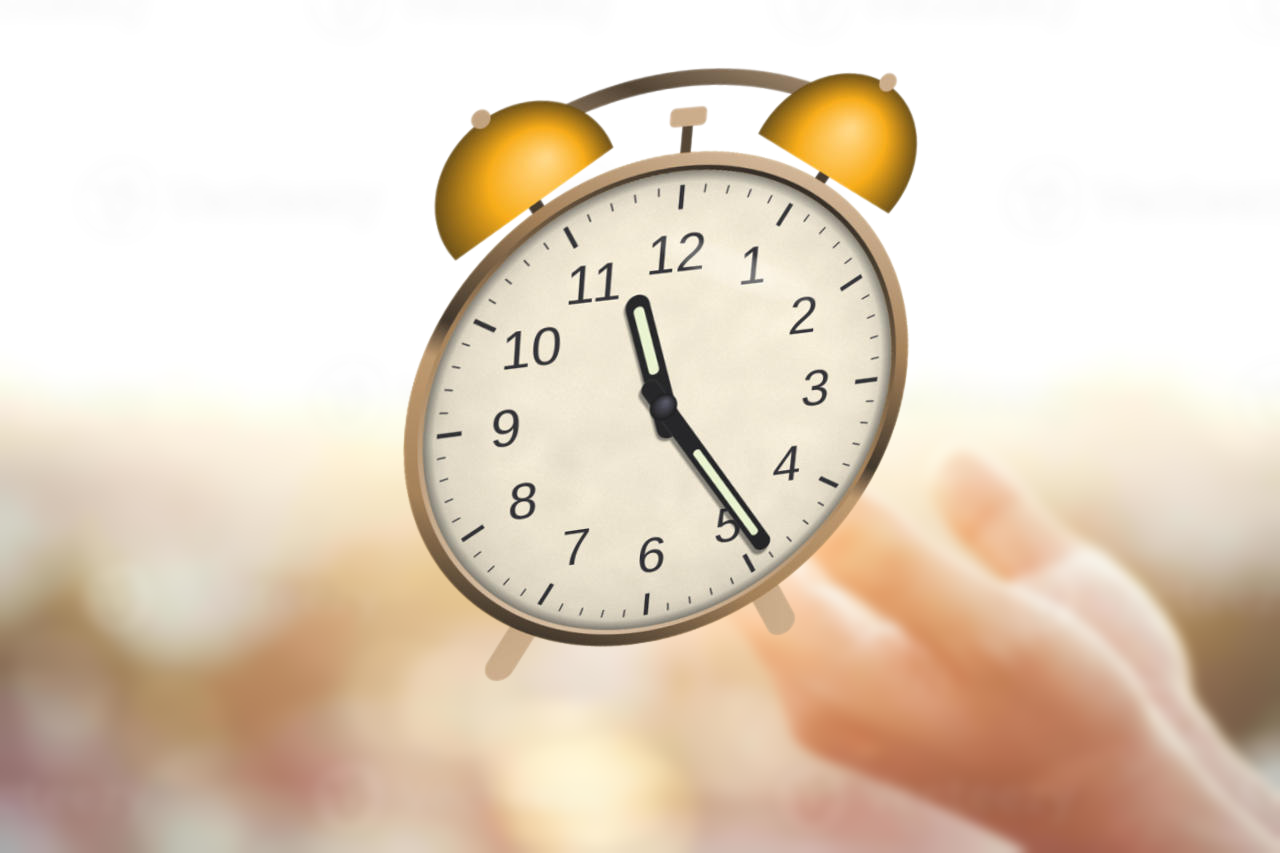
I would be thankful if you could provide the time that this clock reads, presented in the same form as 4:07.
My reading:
11:24
